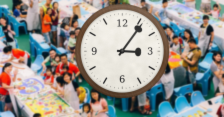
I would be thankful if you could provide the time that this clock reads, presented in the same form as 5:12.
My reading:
3:06
